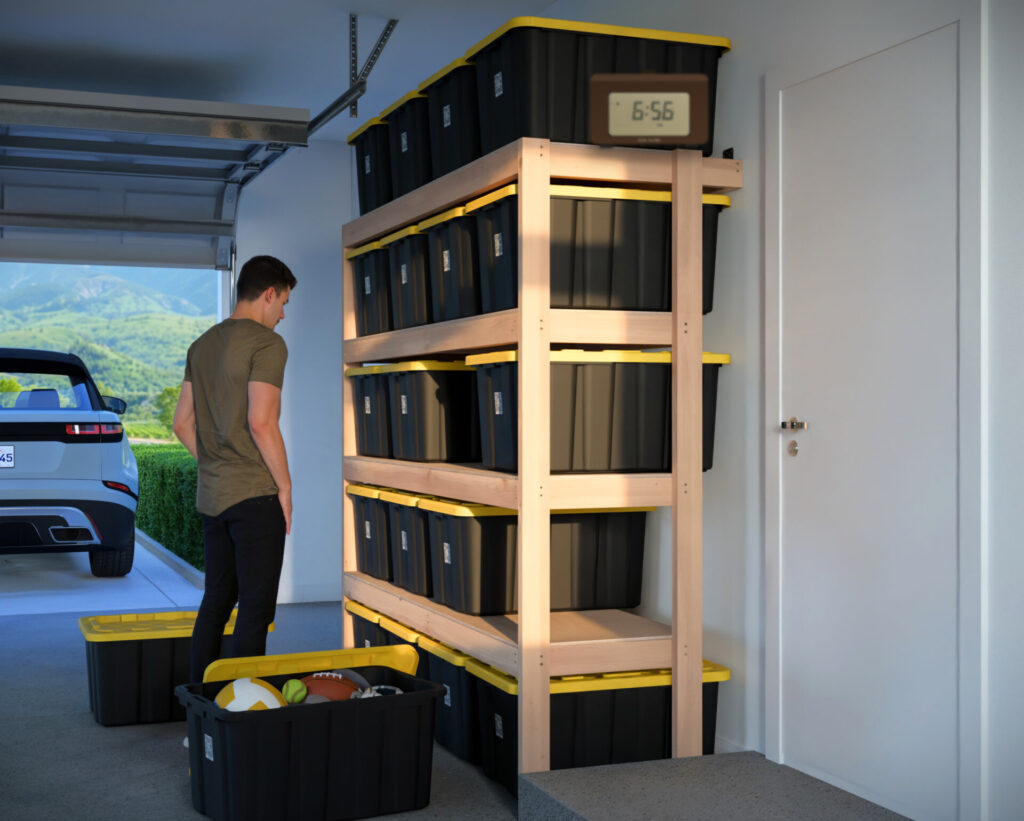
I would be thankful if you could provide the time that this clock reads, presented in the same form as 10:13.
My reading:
6:56
